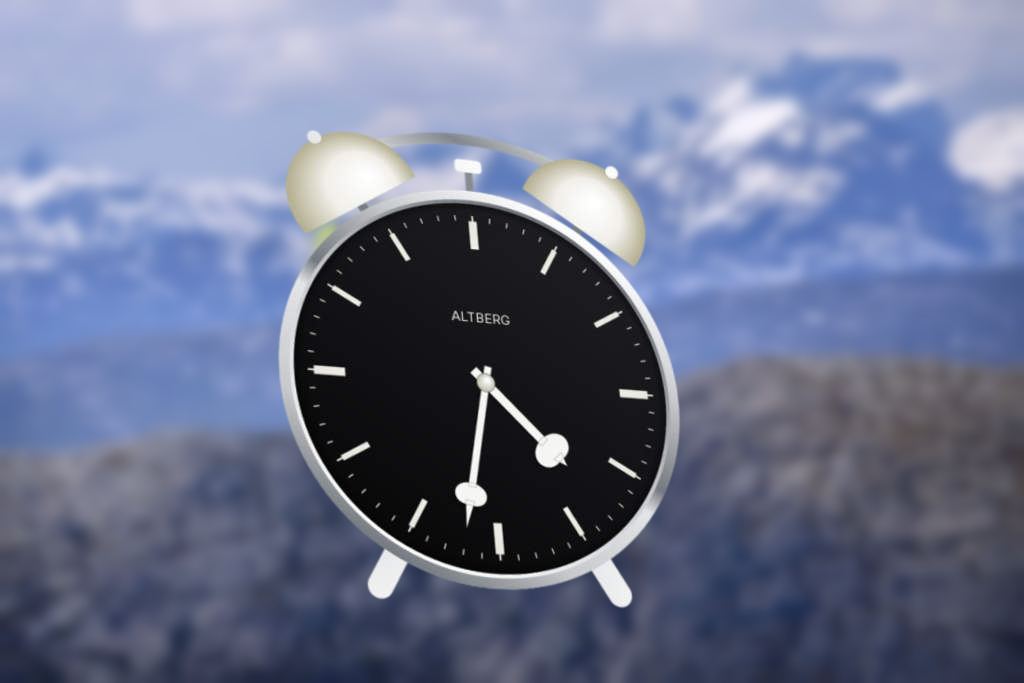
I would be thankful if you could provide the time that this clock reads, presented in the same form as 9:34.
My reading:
4:32
